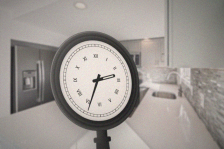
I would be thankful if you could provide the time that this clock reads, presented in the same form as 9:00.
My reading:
2:34
